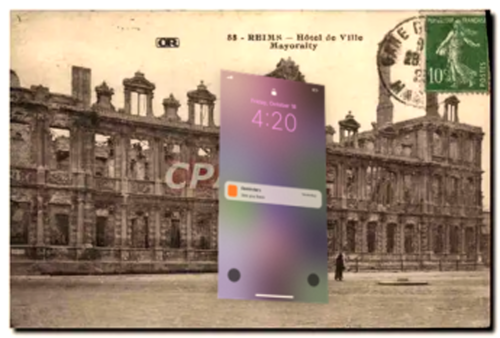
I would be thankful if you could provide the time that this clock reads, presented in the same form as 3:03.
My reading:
4:20
